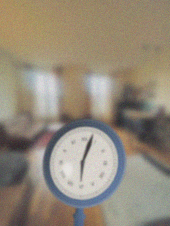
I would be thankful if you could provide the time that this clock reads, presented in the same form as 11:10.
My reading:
6:03
